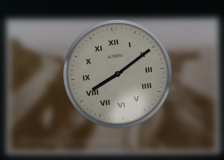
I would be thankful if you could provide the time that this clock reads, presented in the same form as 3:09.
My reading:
8:10
